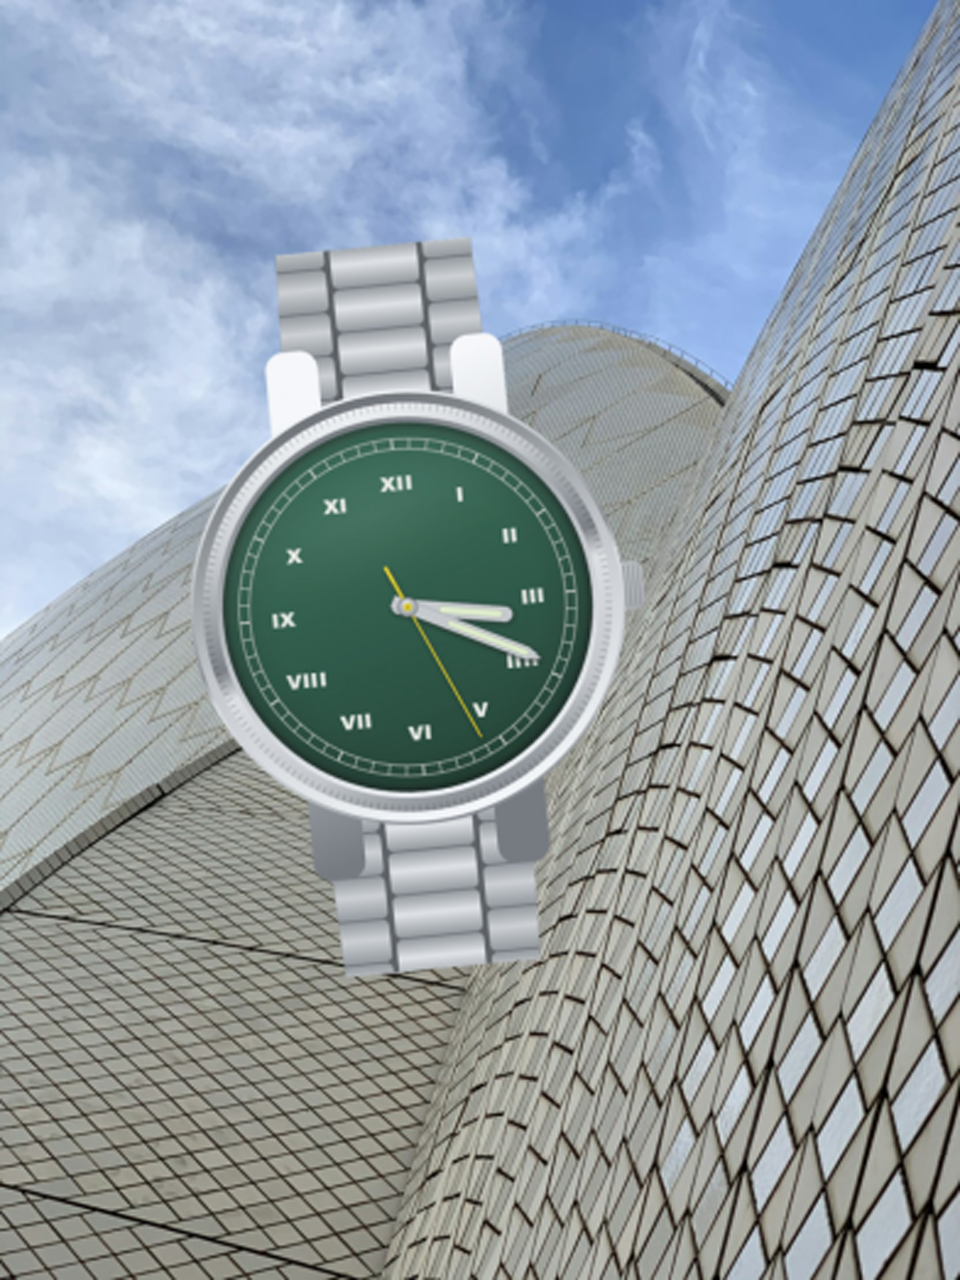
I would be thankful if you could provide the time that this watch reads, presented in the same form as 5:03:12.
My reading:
3:19:26
